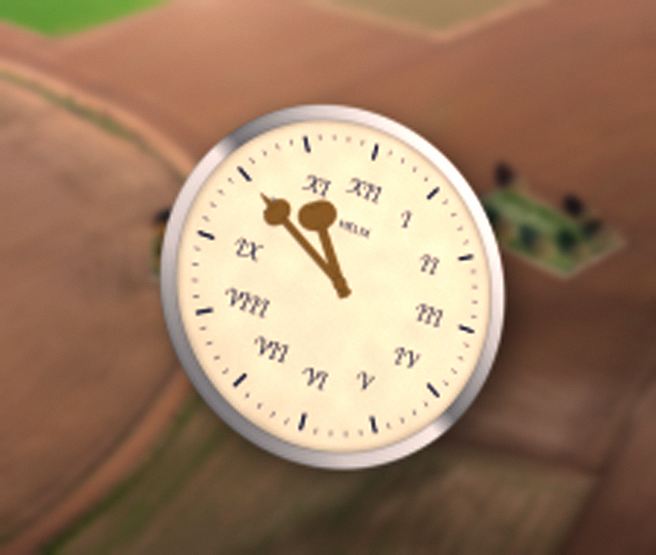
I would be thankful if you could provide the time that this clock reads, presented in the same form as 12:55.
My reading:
10:50
